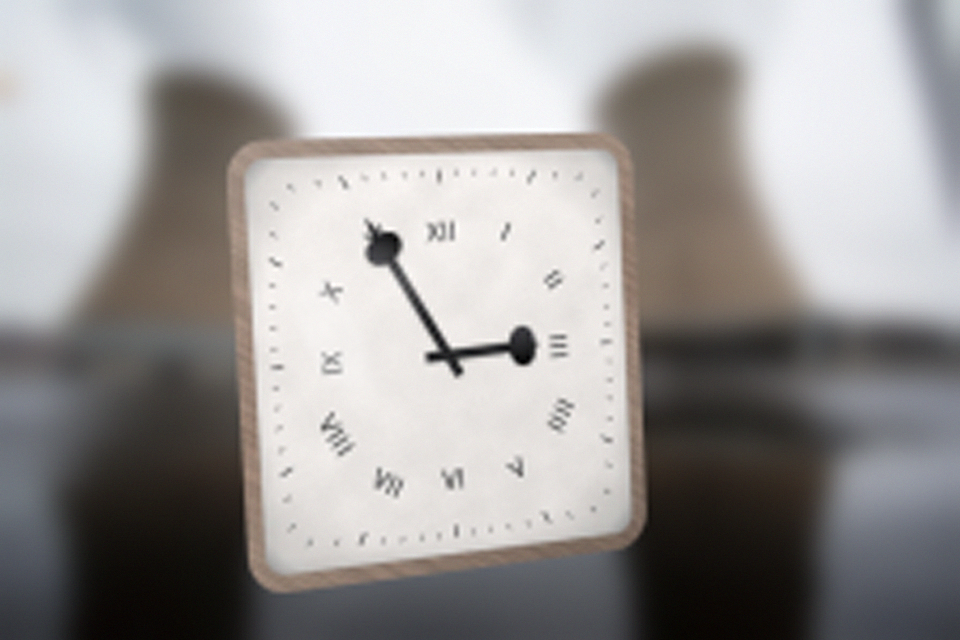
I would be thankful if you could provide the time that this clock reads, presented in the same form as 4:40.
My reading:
2:55
